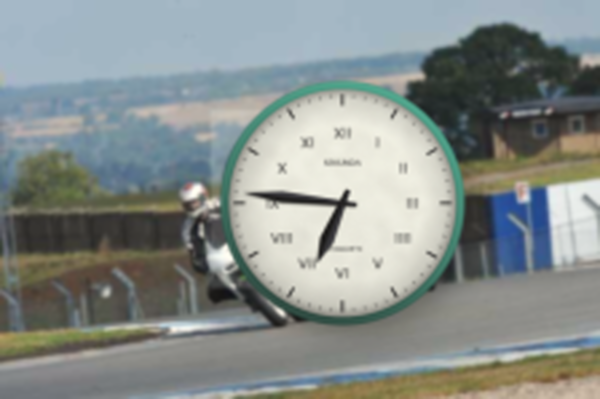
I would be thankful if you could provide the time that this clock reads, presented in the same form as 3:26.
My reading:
6:46
